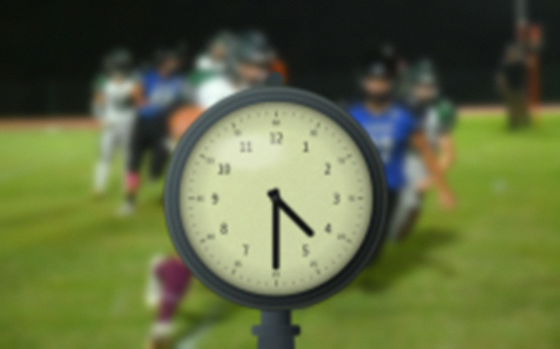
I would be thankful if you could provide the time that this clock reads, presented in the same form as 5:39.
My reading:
4:30
